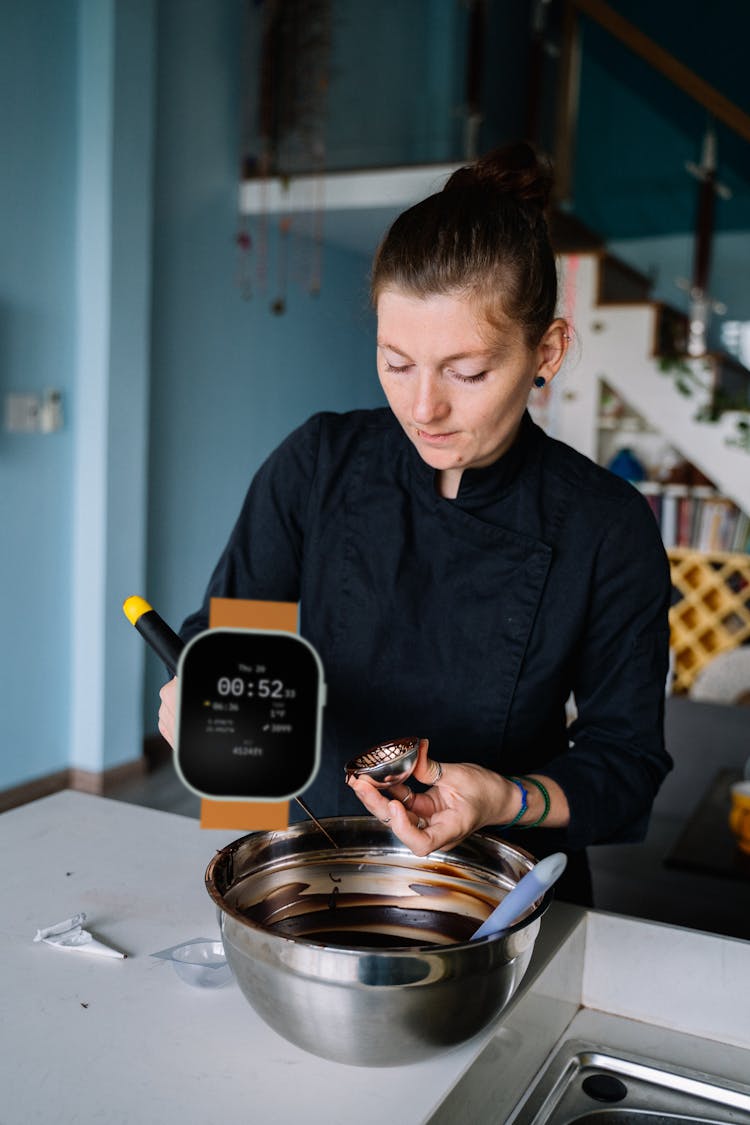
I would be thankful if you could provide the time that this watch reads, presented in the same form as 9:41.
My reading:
0:52
